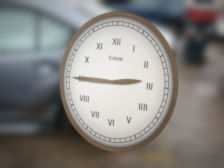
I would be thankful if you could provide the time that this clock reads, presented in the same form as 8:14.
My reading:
2:45
